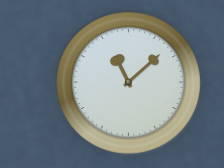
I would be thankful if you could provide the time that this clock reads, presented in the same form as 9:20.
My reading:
11:08
